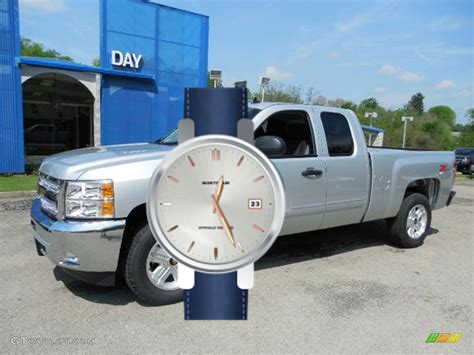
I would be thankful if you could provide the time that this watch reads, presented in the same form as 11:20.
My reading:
12:26
